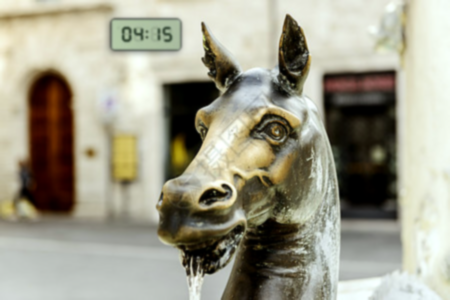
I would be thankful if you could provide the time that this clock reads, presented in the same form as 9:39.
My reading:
4:15
